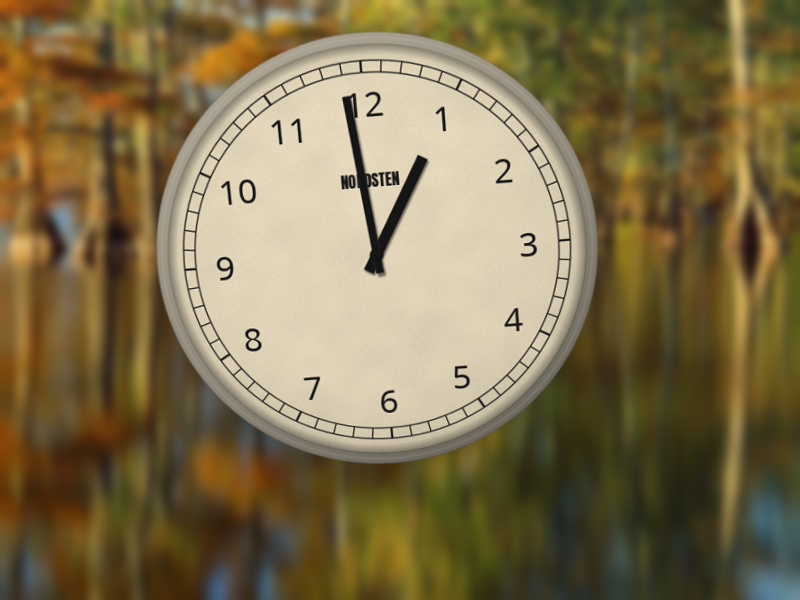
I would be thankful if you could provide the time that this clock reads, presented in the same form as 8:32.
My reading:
12:59
